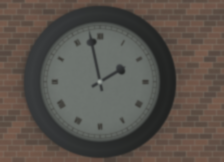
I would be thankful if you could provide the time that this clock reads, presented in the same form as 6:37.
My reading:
1:58
